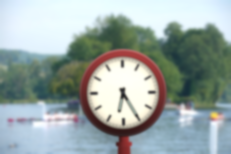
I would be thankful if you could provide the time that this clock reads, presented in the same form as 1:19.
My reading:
6:25
